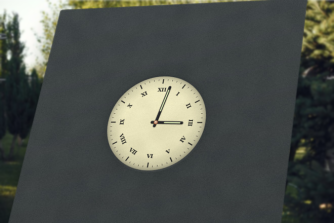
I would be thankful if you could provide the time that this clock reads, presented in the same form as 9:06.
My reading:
3:02
